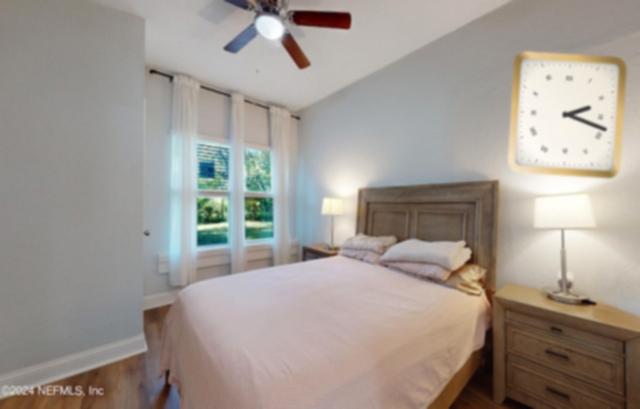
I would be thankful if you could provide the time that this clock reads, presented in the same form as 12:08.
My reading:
2:18
